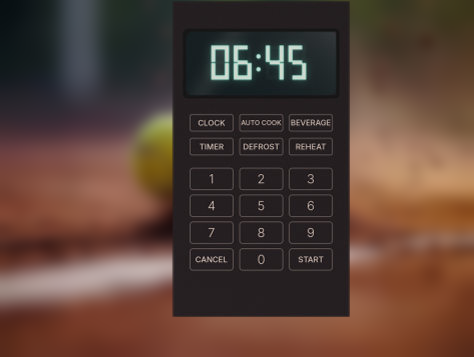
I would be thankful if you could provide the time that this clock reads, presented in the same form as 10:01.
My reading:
6:45
